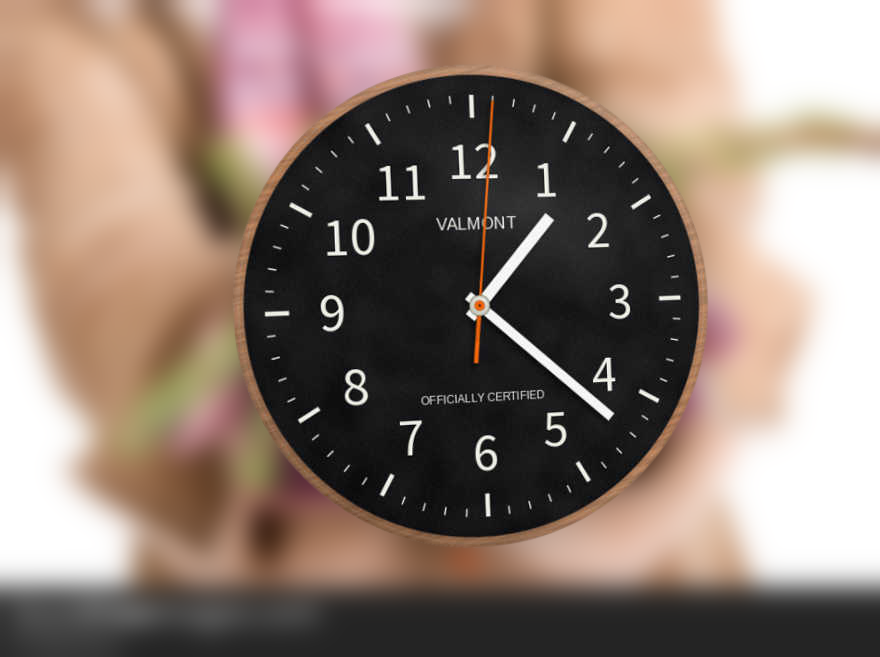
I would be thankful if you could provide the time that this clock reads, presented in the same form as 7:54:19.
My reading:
1:22:01
